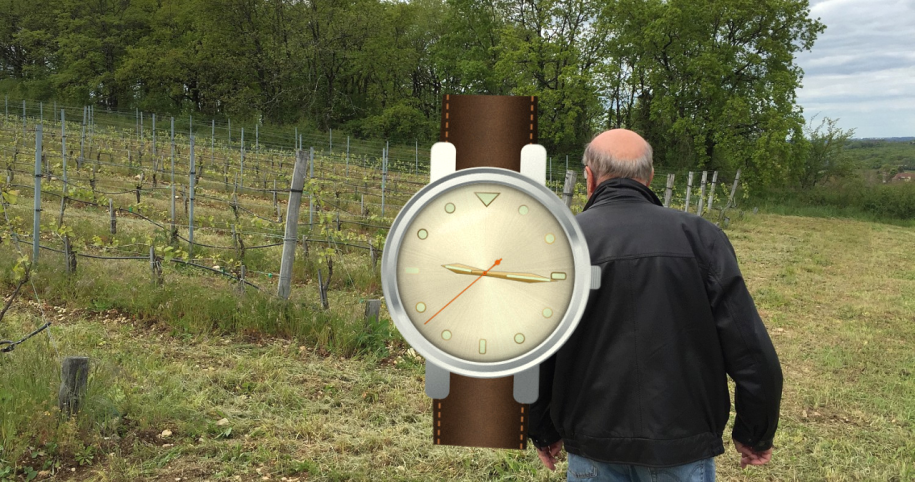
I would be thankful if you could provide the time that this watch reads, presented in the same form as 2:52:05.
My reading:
9:15:38
